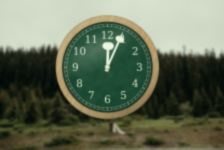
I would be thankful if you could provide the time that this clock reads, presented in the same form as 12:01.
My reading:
12:04
